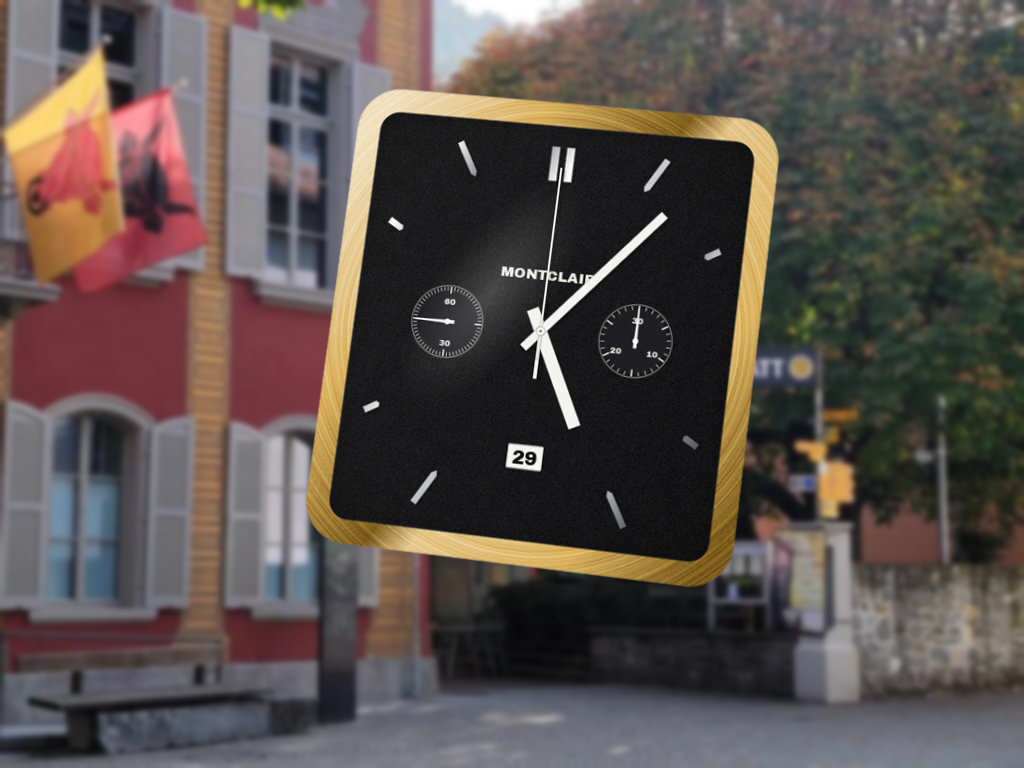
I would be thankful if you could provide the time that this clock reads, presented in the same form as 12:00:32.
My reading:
5:06:45
